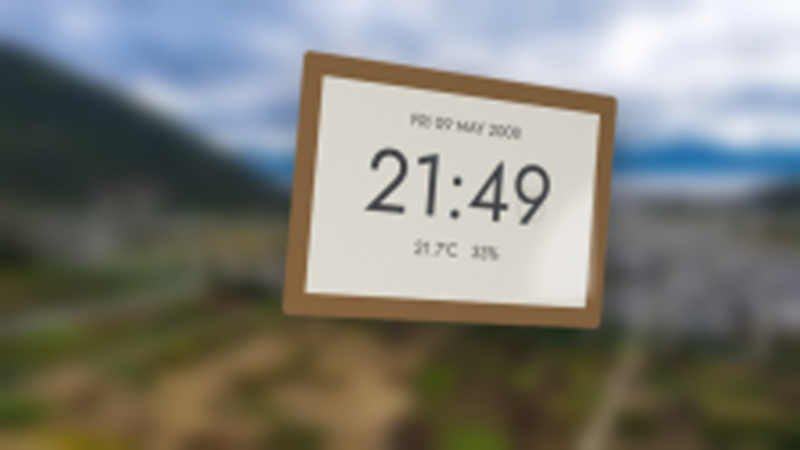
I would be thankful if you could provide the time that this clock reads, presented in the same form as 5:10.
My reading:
21:49
